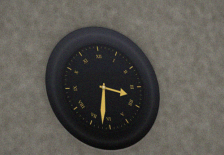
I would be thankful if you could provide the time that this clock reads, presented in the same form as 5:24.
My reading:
3:32
